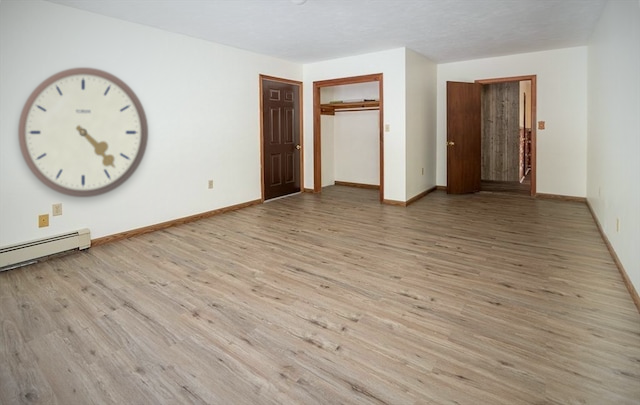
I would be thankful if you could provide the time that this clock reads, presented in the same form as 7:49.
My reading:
4:23
